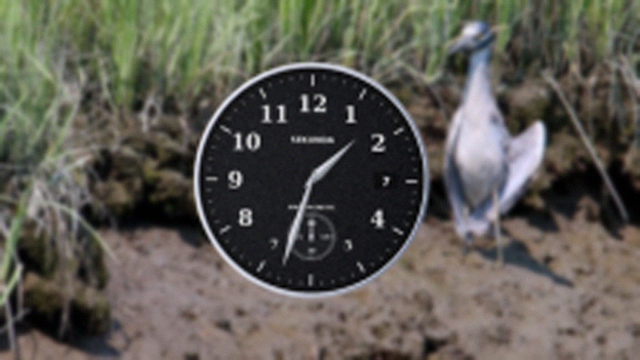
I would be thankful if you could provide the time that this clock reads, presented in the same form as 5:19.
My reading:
1:33
